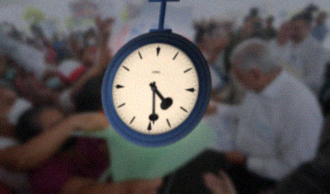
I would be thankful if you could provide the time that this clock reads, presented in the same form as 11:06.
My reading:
4:29
